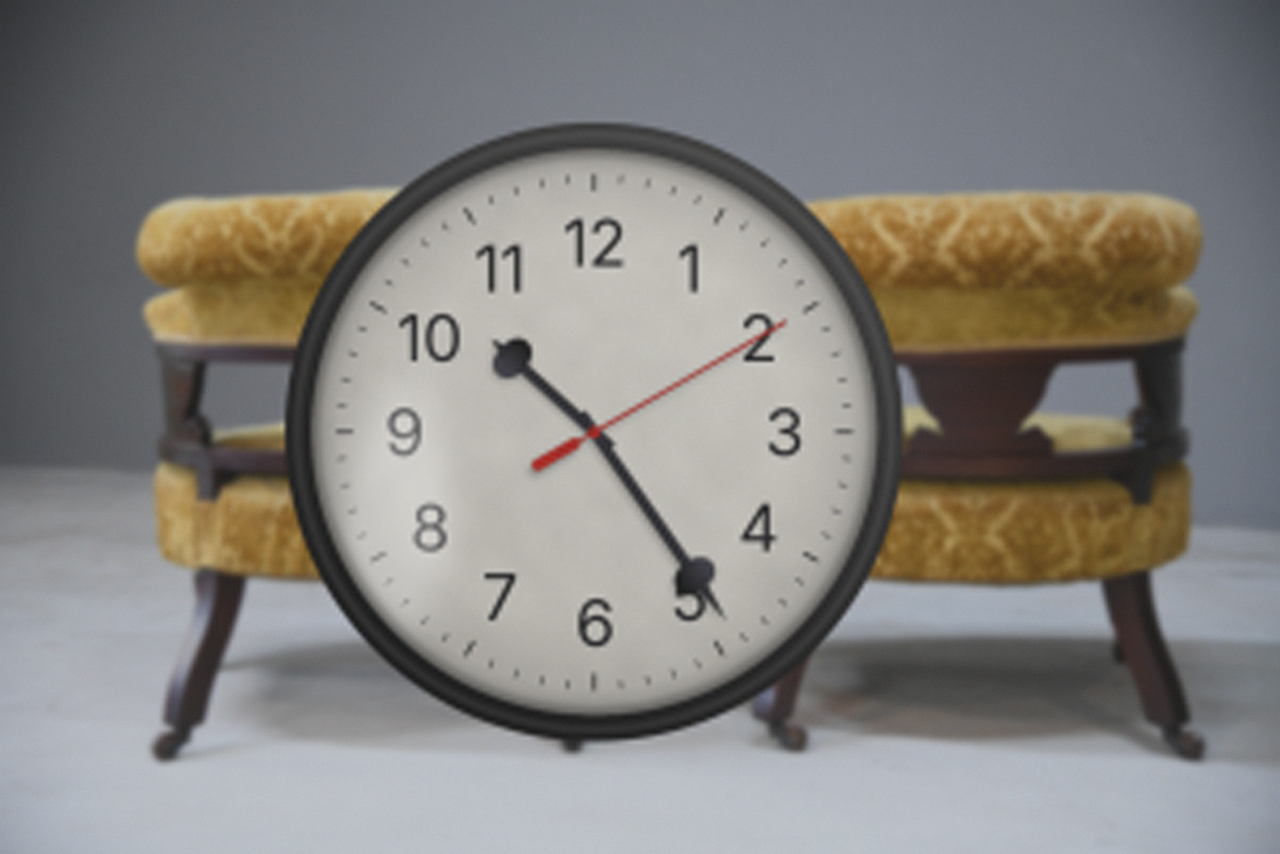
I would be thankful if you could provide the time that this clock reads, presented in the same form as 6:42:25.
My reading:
10:24:10
